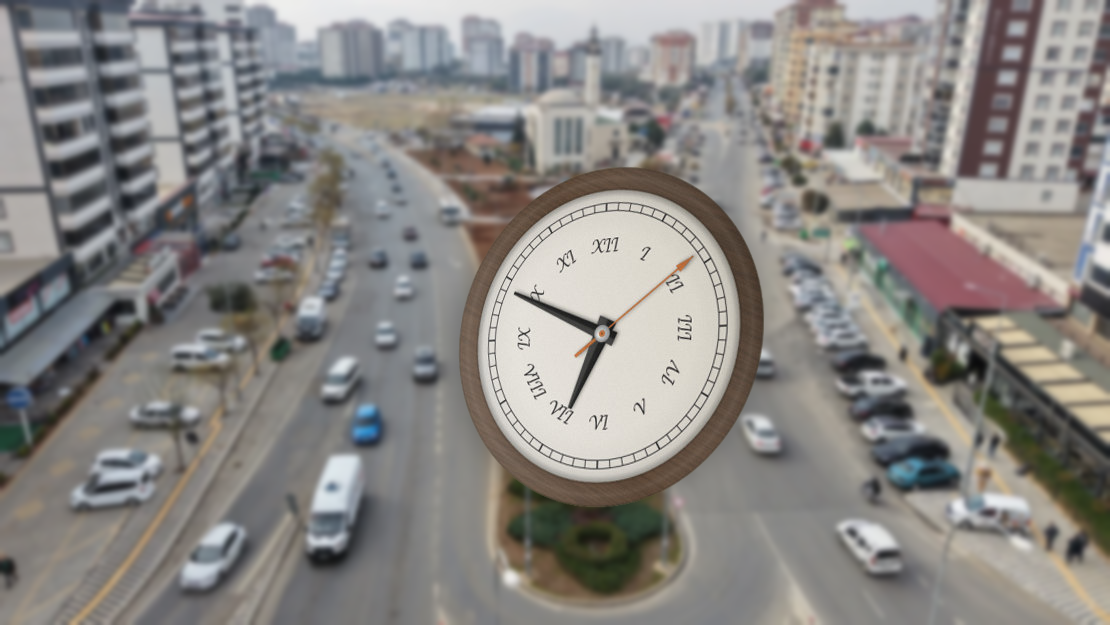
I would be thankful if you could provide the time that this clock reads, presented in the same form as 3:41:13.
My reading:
6:49:09
